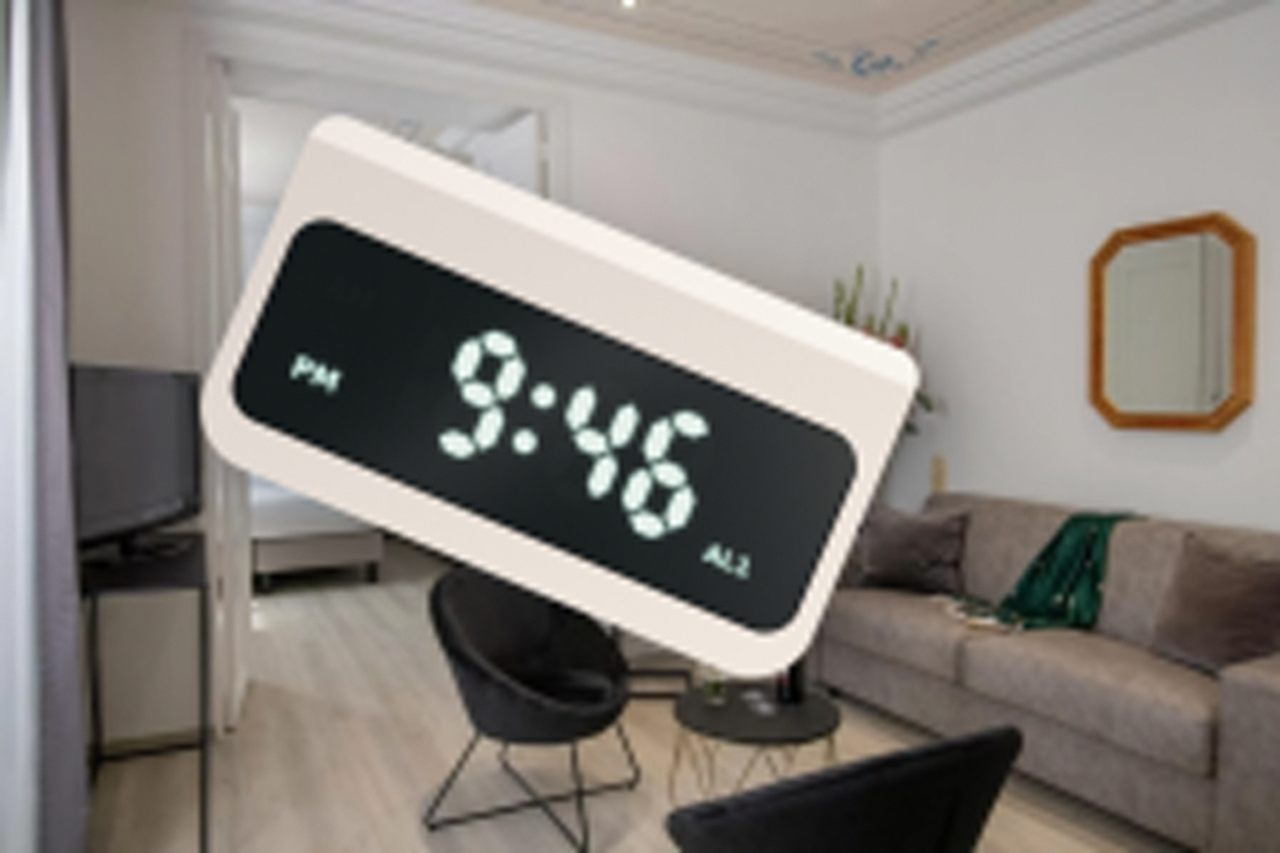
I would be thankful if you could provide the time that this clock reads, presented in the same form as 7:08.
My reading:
9:46
